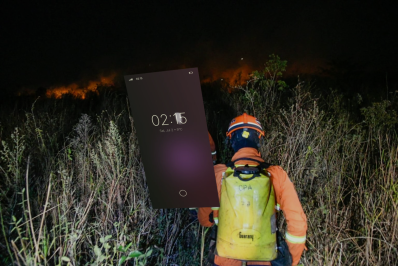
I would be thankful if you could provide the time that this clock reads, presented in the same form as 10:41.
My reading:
2:15
